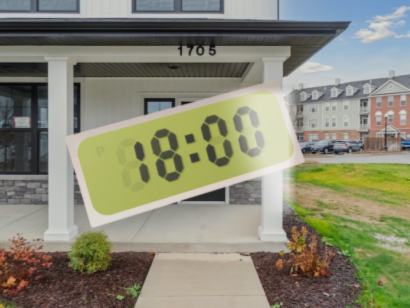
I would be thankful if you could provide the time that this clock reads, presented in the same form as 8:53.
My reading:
18:00
